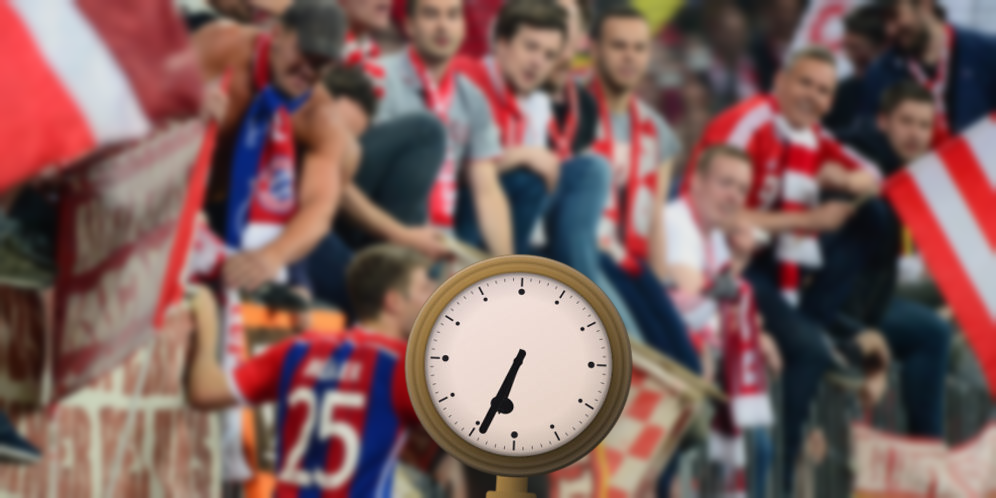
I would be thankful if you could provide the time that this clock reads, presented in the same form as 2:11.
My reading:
6:34
